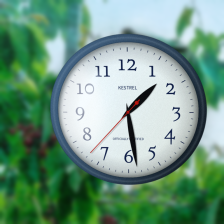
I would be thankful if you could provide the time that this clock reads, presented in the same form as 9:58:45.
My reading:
1:28:37
